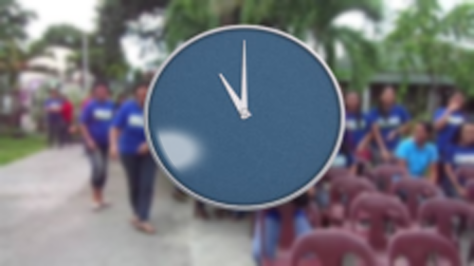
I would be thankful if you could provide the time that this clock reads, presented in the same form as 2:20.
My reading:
11:00
